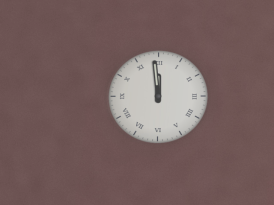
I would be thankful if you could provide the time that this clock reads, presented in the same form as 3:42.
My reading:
11:59
